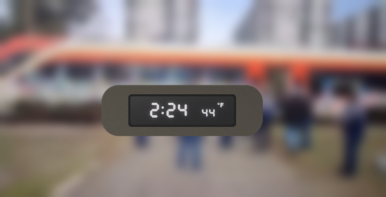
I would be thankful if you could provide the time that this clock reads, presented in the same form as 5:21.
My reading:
2:24
